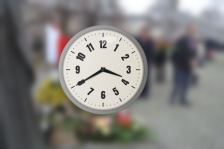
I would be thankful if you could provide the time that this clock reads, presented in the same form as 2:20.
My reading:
3:40
